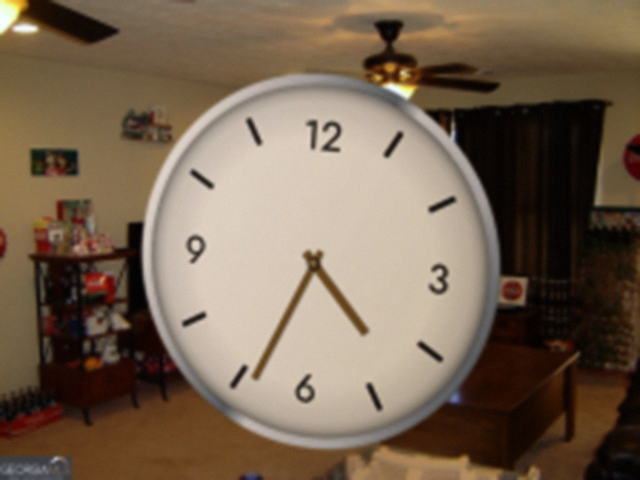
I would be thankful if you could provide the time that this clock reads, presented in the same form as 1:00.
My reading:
4:34
